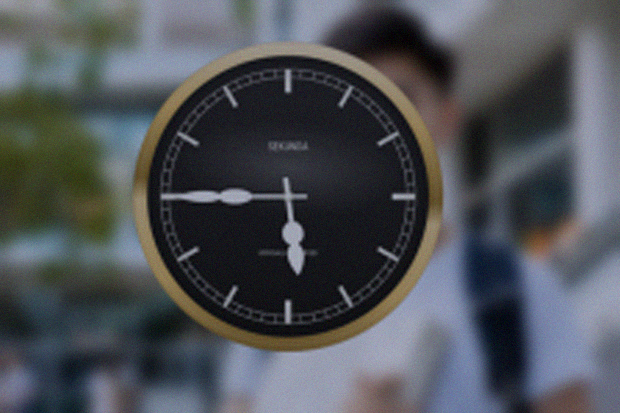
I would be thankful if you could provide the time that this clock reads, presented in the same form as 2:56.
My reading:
5:45
